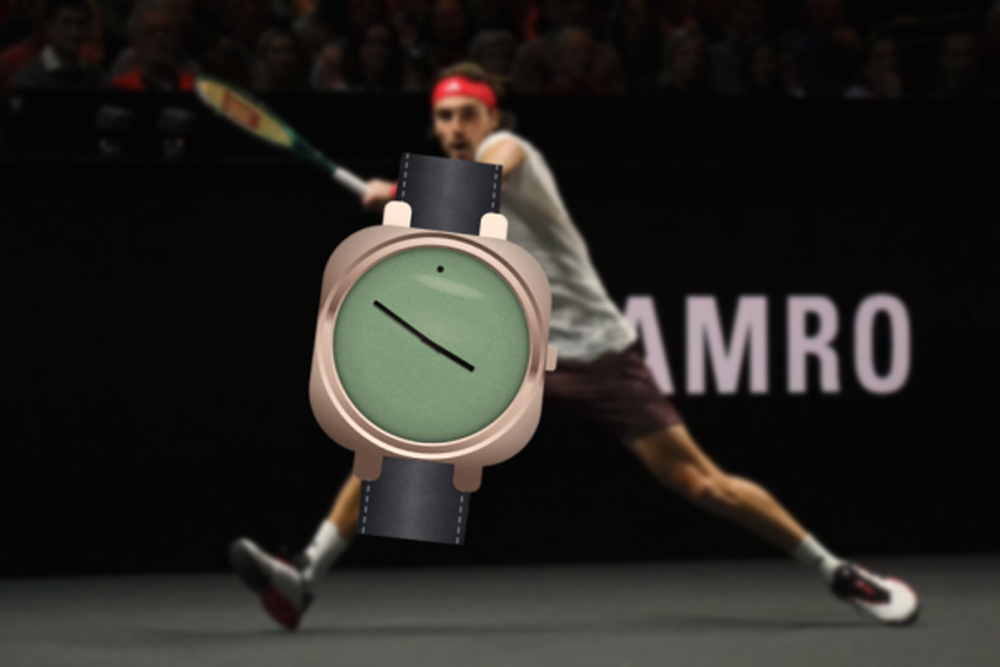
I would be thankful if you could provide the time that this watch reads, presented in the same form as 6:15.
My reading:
3:50
